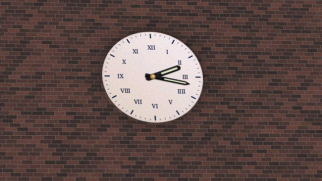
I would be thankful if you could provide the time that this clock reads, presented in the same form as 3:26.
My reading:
2:17
